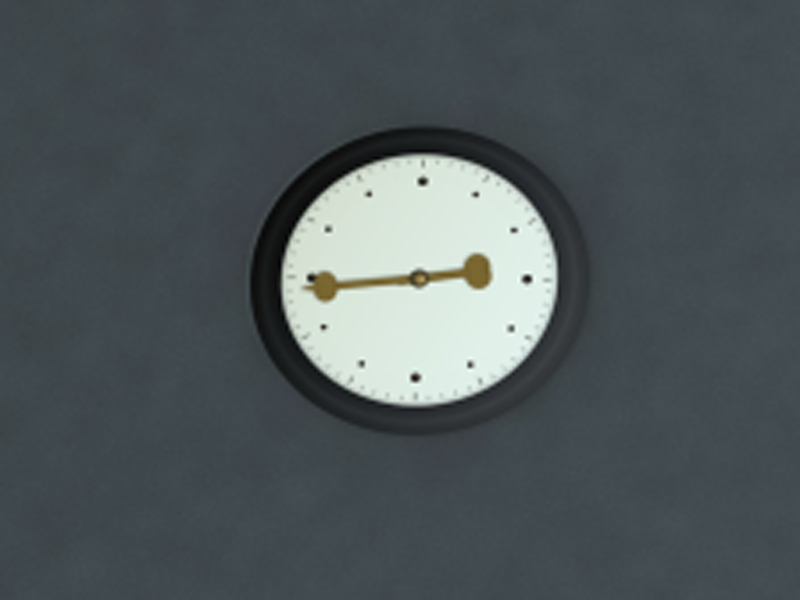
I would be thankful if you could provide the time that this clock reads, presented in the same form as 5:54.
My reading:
2:44
